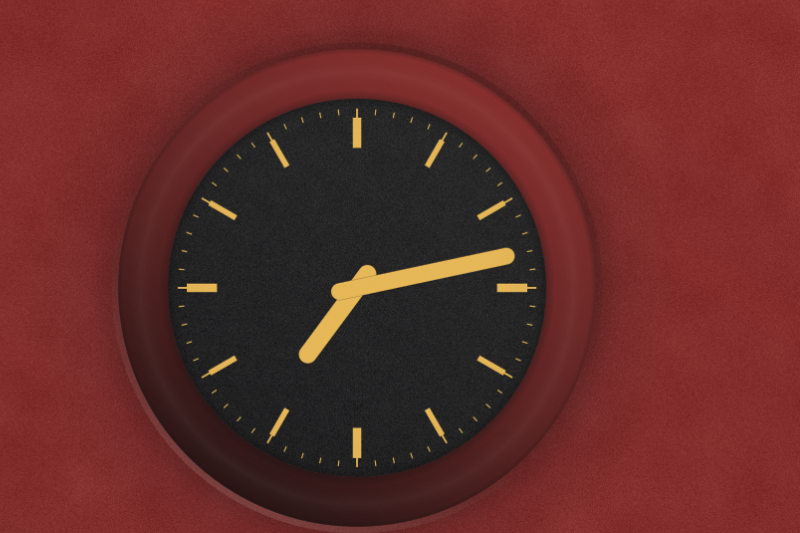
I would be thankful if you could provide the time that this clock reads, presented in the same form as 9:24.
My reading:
7:13
